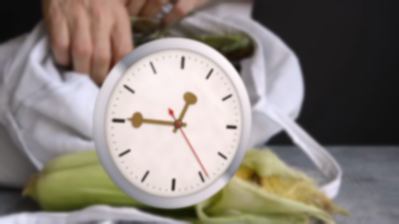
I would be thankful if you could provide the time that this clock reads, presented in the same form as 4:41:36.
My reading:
12:45:24
